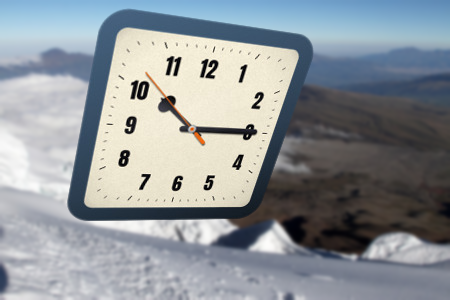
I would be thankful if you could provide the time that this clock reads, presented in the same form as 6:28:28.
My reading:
10:14:52
